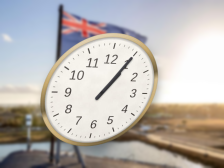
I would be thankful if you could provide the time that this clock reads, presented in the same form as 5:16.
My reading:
1:05
